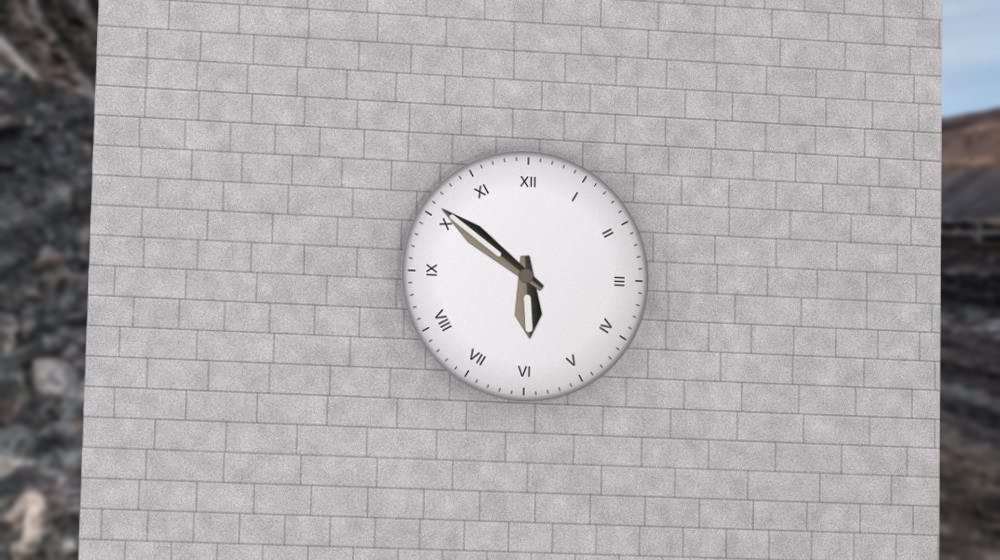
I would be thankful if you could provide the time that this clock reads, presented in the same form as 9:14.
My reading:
5:51
